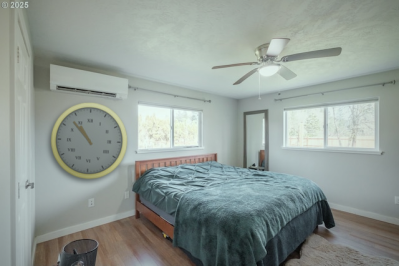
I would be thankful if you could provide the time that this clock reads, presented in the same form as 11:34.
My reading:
10:53
